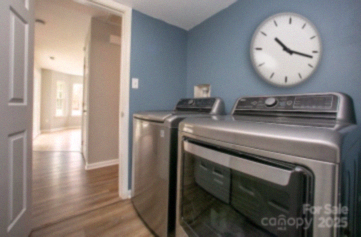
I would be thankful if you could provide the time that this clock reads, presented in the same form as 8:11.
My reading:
10:17
